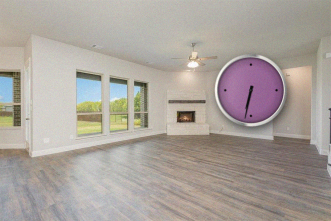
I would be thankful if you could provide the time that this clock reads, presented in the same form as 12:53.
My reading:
6:32
